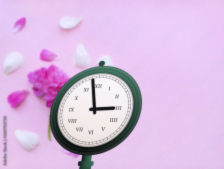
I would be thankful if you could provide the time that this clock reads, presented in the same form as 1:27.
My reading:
2:58
